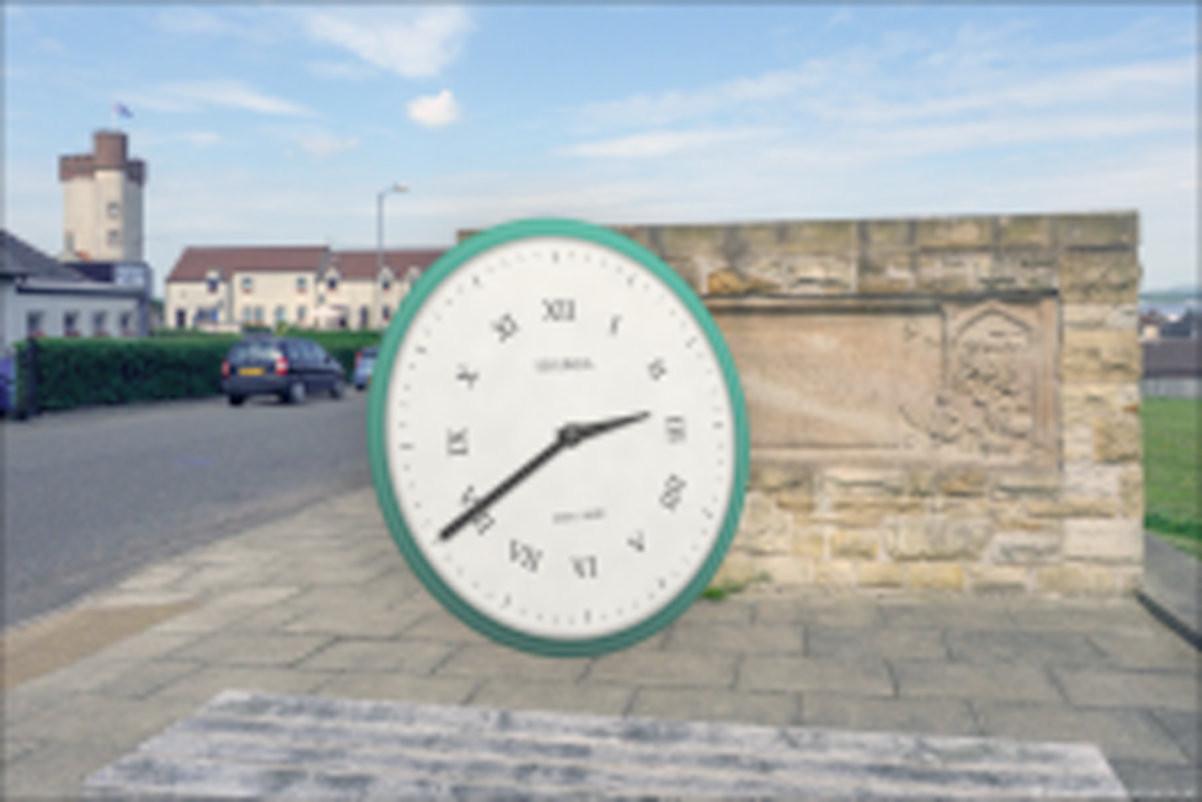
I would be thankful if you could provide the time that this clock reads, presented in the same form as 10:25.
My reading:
2:40
